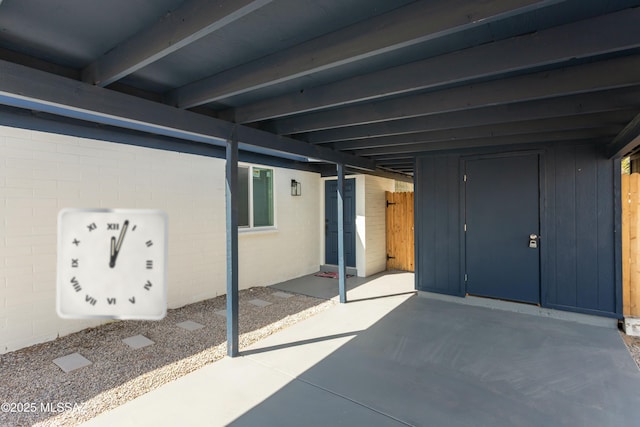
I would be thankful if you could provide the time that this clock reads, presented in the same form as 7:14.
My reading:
12:03
